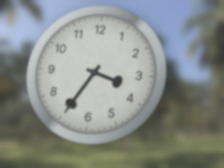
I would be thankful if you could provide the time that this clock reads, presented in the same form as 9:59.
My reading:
3:35
